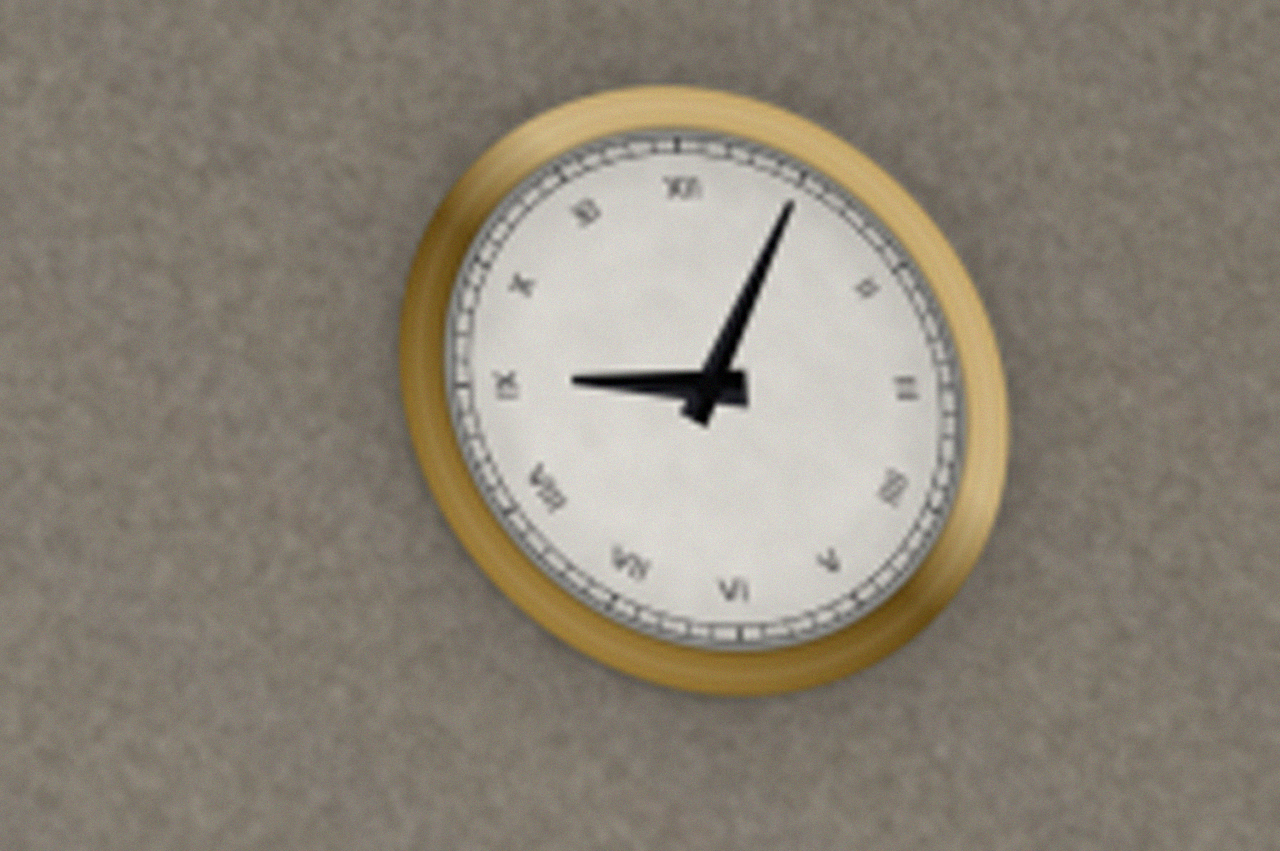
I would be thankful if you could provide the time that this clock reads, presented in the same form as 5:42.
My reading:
9:05
